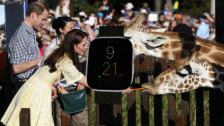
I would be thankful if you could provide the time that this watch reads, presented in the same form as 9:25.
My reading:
9:21
